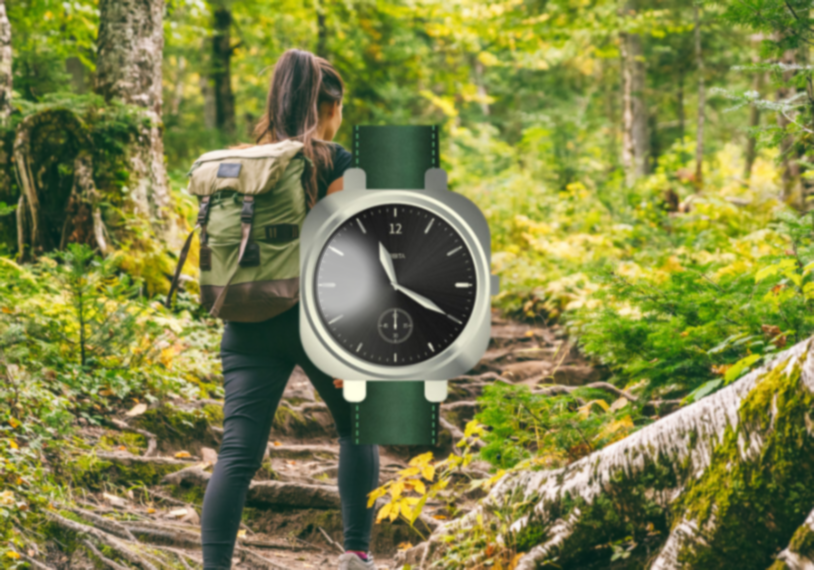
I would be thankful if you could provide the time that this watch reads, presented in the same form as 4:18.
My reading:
11:20
